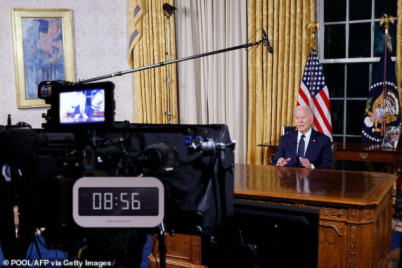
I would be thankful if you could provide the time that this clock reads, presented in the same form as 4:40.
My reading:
8:56
